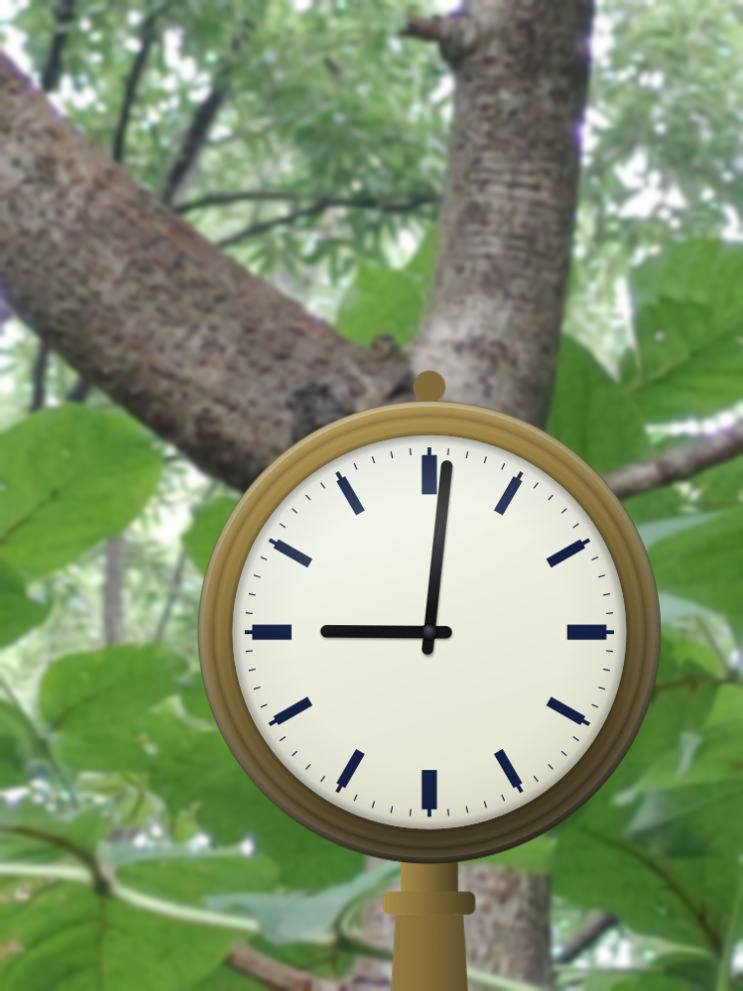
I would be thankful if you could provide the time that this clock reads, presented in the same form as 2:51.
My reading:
9:01
